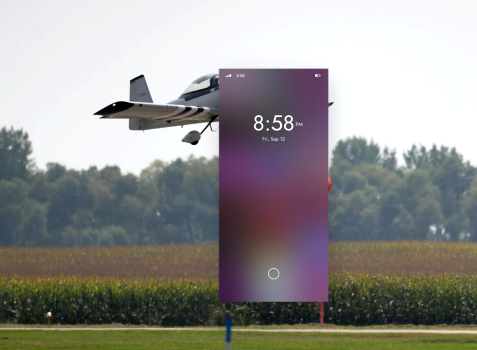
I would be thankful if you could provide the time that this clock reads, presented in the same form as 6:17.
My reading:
8:58
